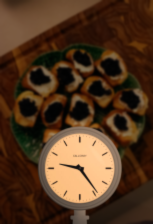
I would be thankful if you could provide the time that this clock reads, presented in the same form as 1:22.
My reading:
9:24
